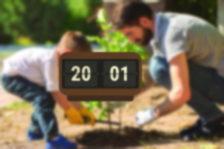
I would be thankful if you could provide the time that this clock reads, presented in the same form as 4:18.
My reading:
20:01
